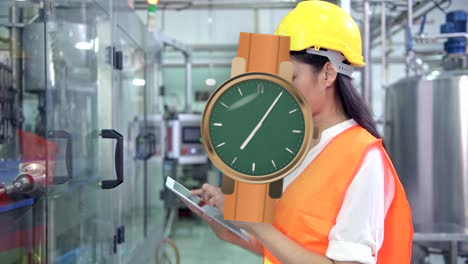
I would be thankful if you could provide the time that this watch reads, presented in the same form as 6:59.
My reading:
7:05
